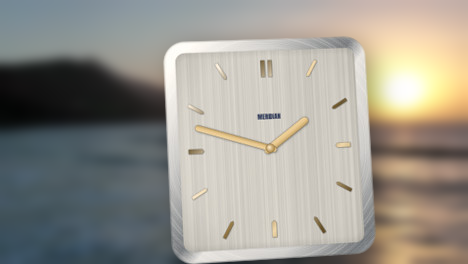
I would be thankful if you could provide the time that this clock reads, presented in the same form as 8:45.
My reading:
1:48
